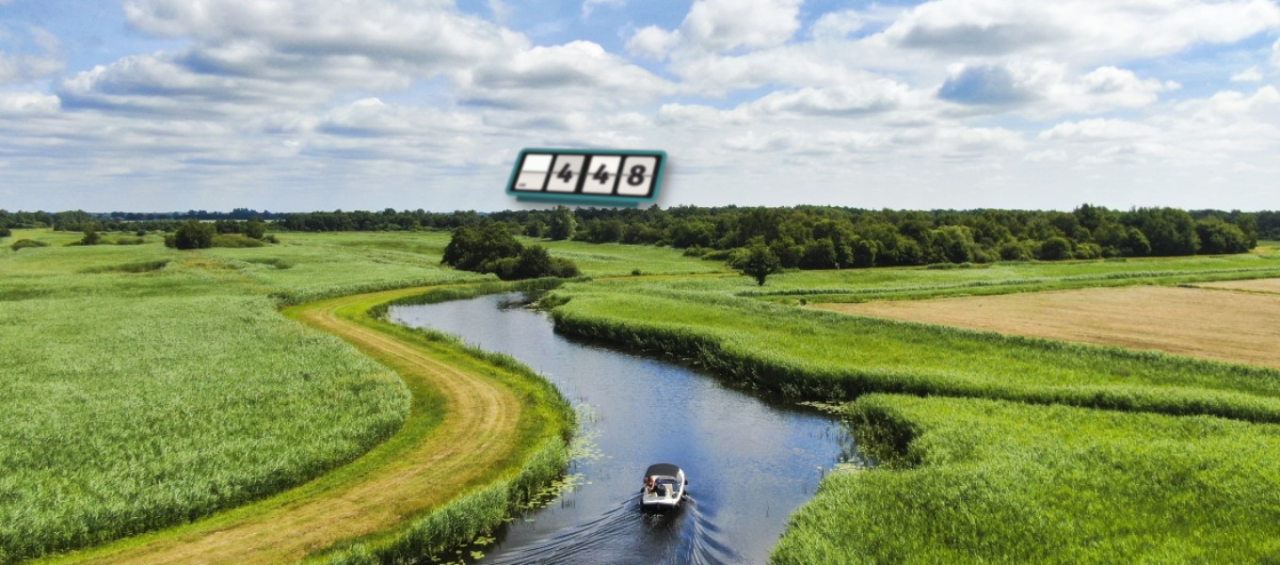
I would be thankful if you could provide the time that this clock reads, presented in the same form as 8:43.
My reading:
4:48
